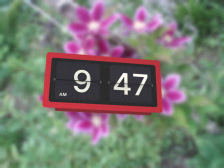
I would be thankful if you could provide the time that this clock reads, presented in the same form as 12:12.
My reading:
9:47
